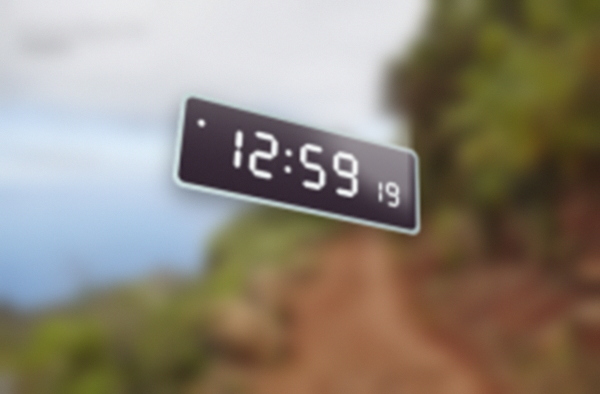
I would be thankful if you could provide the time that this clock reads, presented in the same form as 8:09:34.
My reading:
12:59:19
